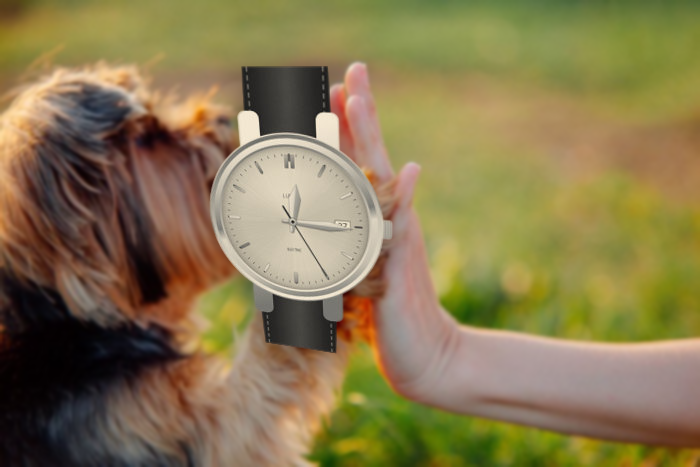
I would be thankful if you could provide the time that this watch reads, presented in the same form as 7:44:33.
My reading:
12:15:25
